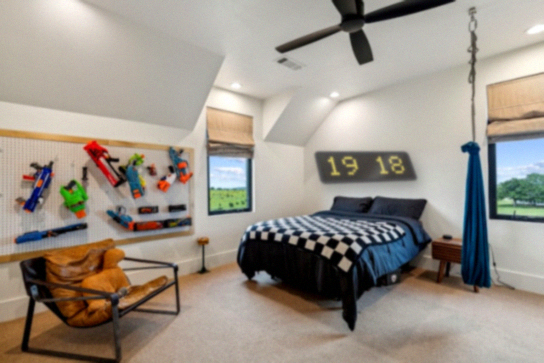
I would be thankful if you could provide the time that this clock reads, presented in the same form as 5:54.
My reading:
19:18
